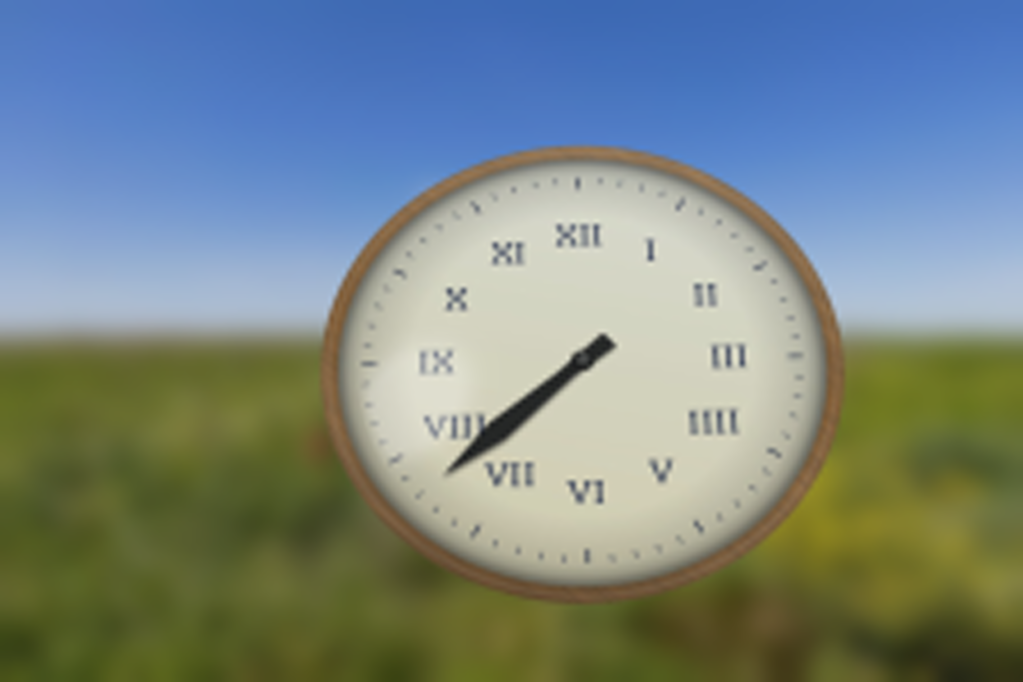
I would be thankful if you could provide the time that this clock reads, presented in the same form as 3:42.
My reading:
7:38
